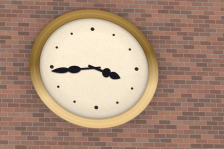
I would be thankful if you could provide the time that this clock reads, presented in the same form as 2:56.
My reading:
3:44
